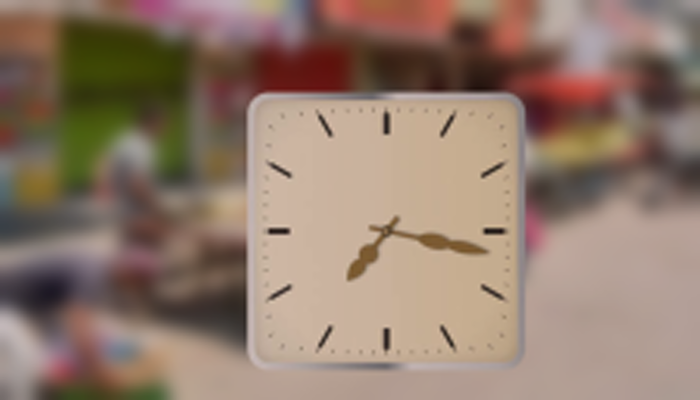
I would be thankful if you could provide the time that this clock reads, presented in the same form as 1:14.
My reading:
7:17
